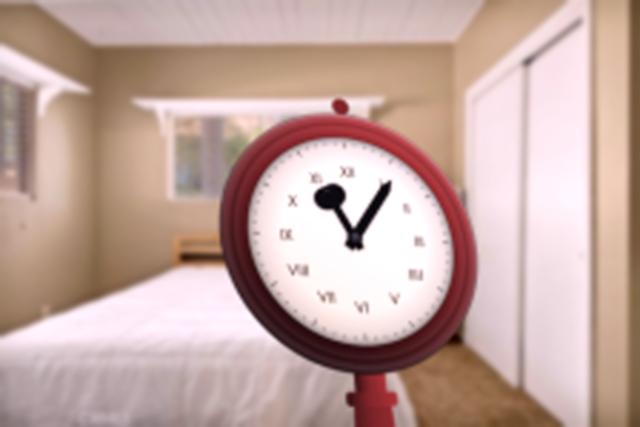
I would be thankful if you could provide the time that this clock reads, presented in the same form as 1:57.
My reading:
11:06
